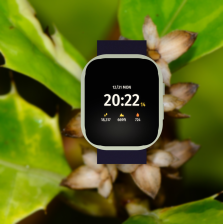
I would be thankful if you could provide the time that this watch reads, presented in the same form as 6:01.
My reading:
20:22
